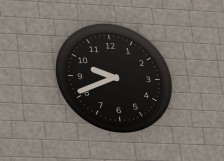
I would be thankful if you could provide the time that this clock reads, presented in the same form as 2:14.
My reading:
9:41
